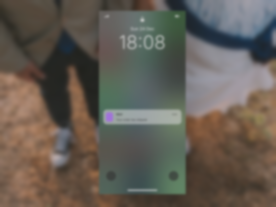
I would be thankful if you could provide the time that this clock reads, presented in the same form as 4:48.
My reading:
18:08
